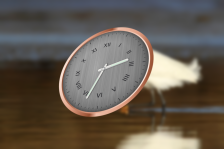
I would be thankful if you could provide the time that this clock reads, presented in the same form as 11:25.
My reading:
2:34
